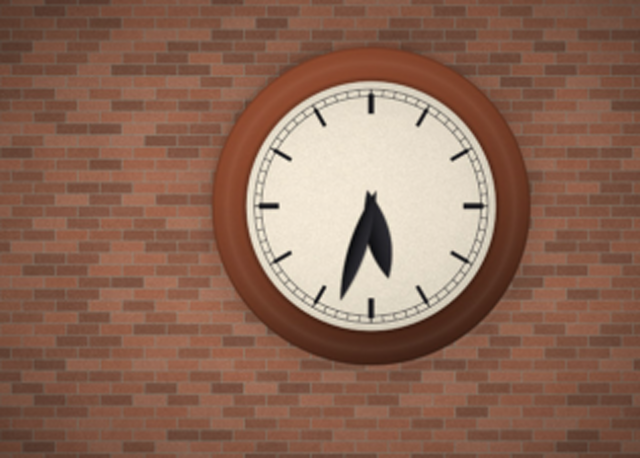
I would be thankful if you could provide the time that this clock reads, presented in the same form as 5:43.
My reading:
5:33
